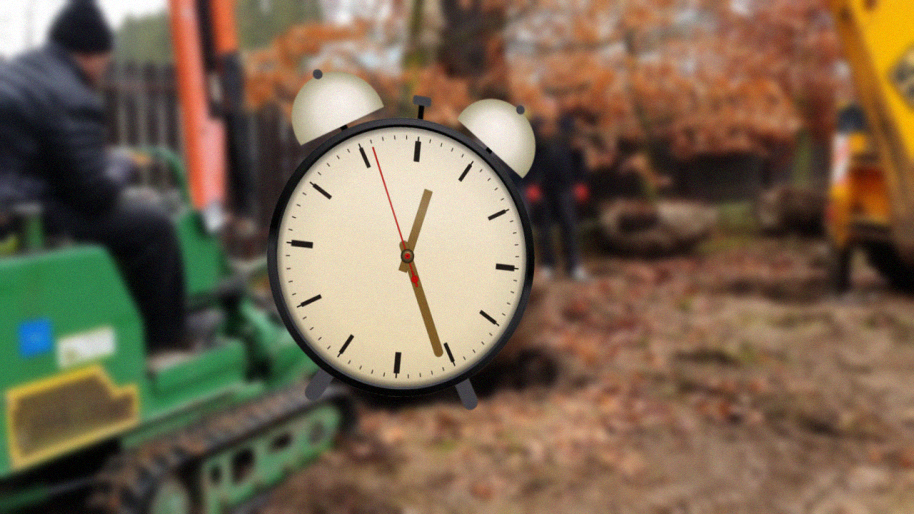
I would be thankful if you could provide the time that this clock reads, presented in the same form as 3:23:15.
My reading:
12:25:56
